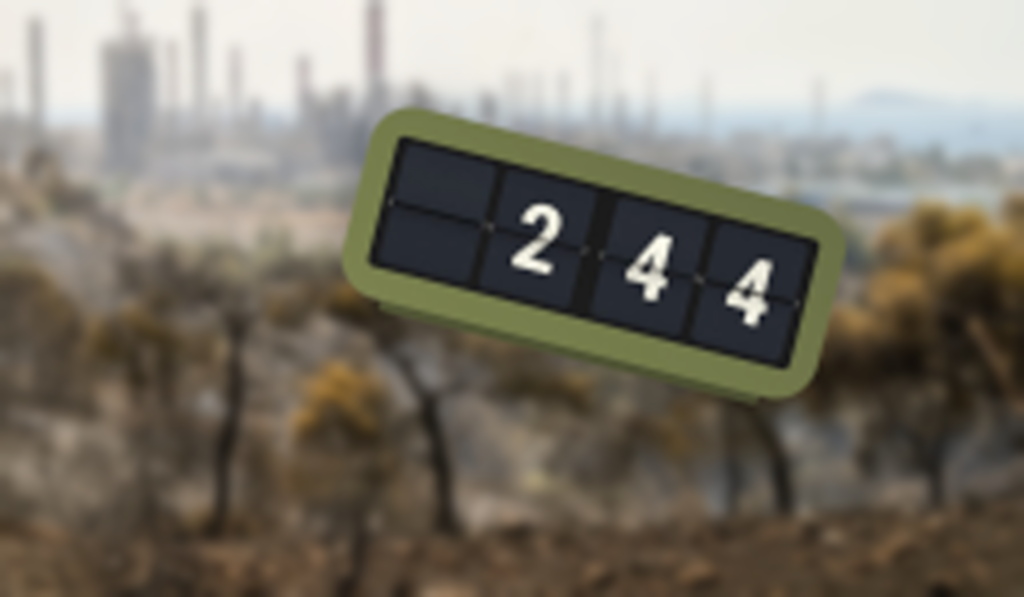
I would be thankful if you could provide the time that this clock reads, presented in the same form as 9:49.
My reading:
2:44
